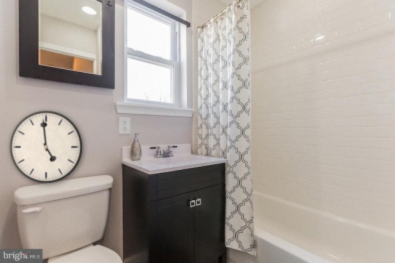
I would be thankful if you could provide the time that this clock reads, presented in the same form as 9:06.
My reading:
4:59
